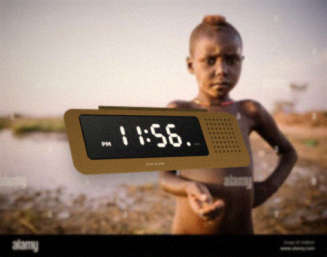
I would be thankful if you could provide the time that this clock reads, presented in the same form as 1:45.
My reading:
11:56
